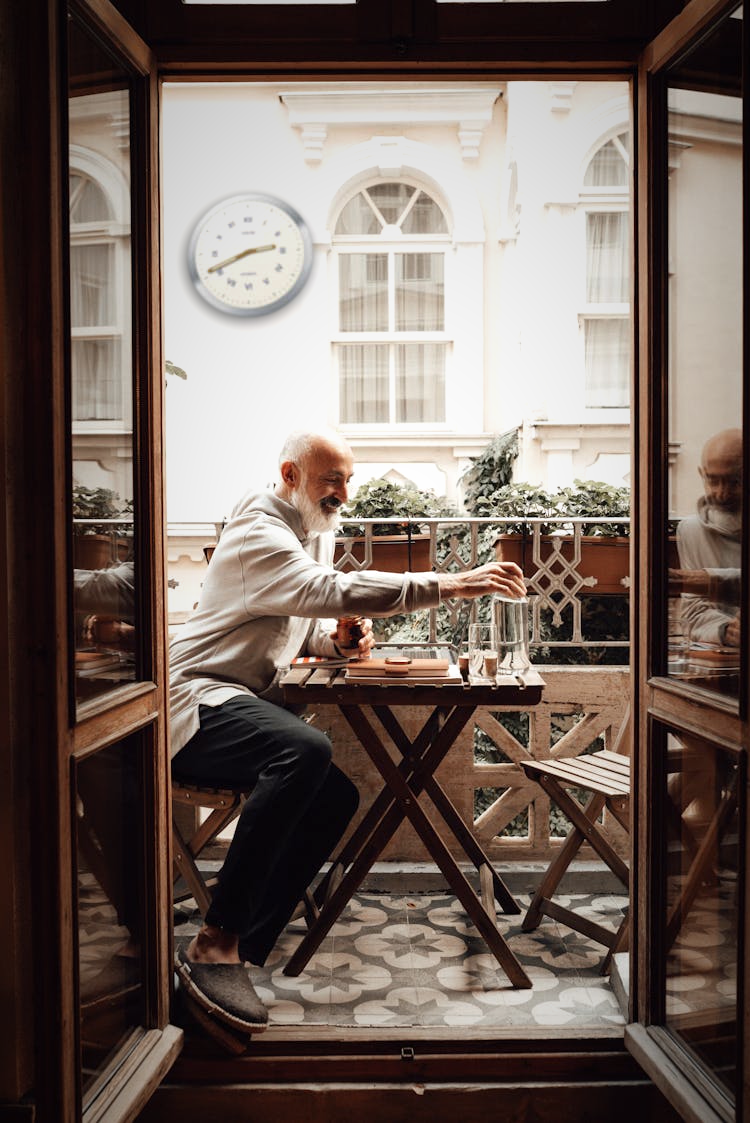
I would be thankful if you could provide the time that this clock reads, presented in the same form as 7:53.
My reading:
2:41
